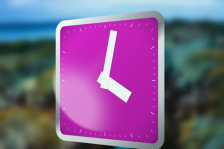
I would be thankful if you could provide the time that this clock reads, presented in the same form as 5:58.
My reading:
4:02
